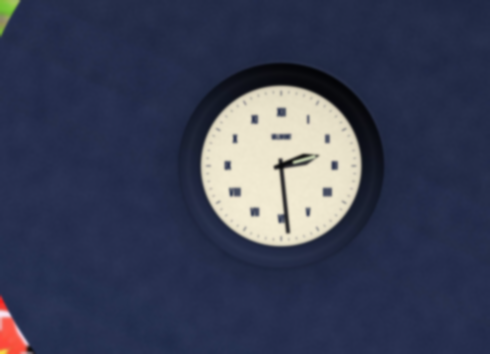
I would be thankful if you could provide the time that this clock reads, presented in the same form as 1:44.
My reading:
2:29
